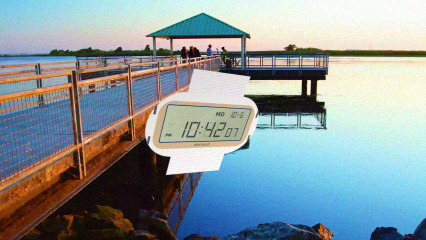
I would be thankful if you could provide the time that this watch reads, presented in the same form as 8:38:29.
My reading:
10:42:07
